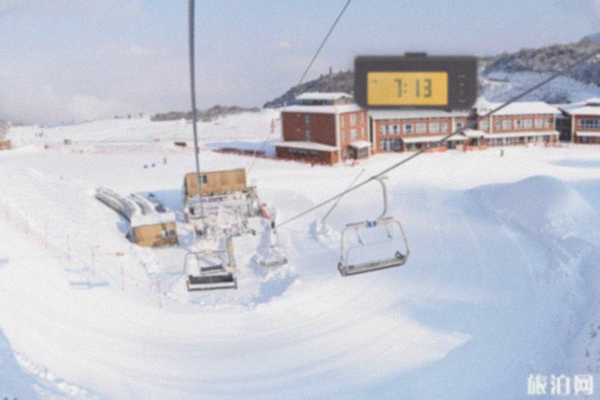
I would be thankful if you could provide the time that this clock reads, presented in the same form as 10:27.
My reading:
7:13
